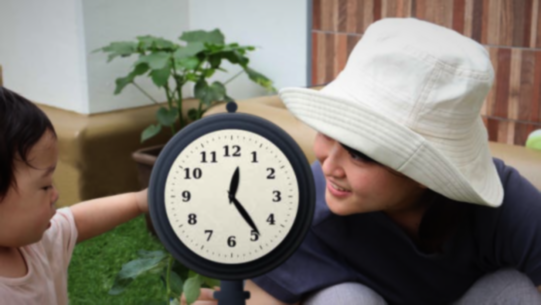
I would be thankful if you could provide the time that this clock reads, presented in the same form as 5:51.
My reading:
12:24
